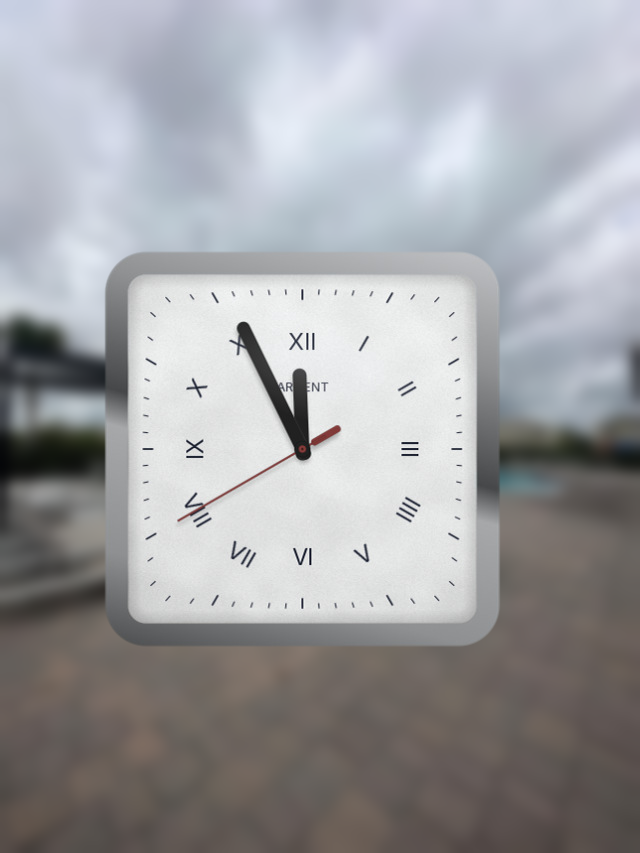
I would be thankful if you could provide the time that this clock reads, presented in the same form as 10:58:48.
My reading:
11:55:40
